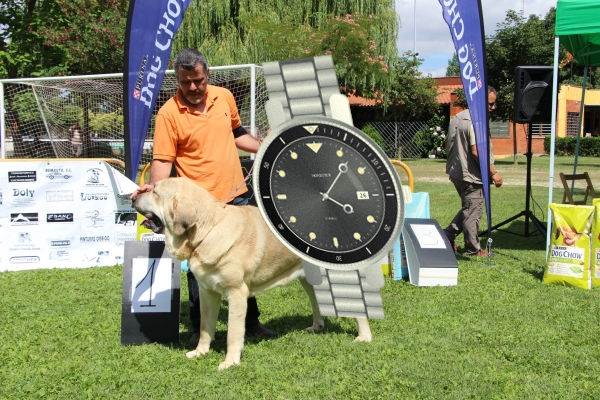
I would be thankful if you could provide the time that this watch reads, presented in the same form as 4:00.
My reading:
4:07
